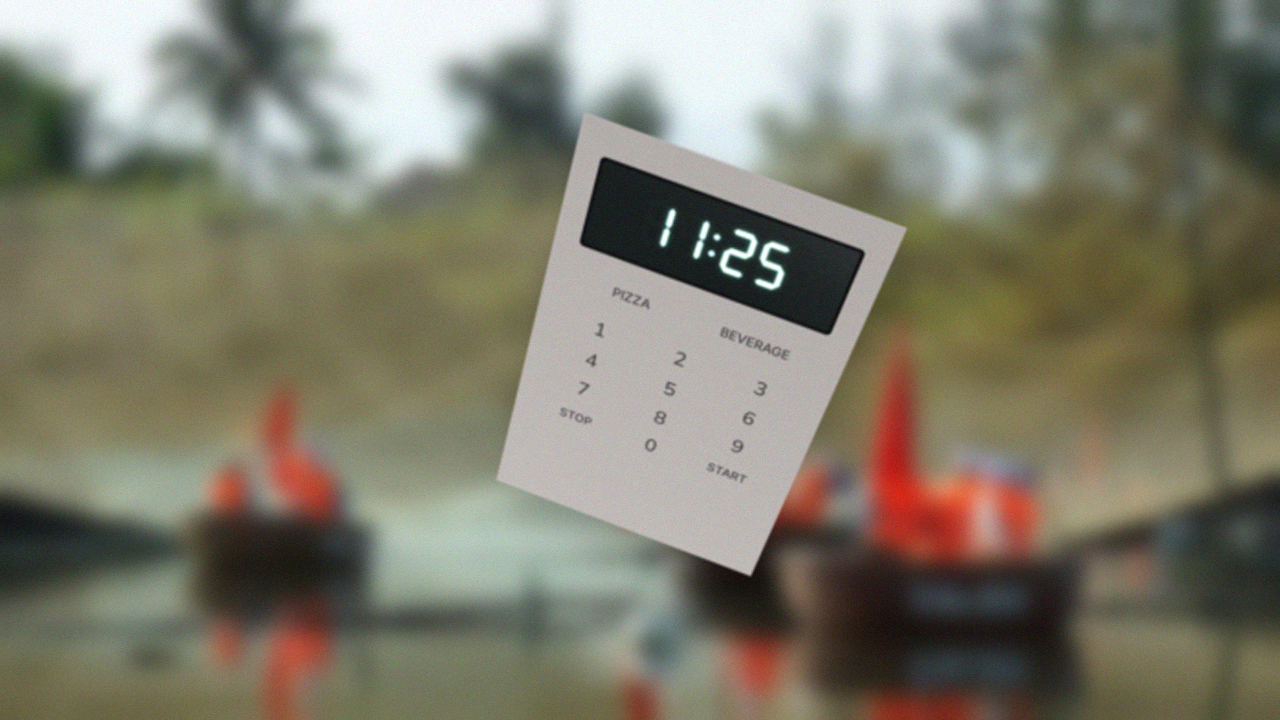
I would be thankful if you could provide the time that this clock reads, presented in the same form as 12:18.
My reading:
11:25
